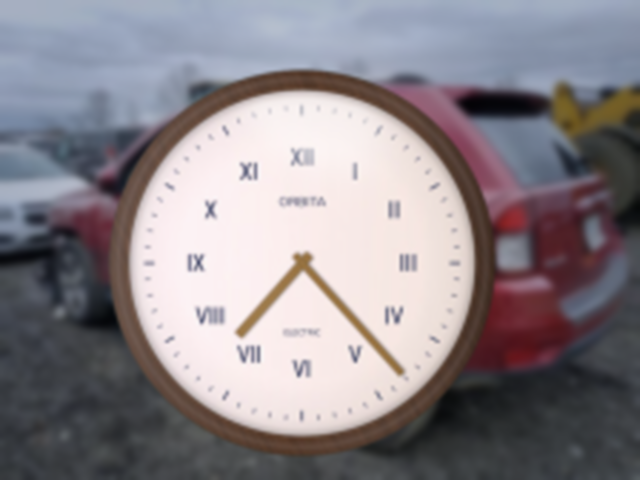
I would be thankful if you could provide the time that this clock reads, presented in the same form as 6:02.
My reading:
7:23
